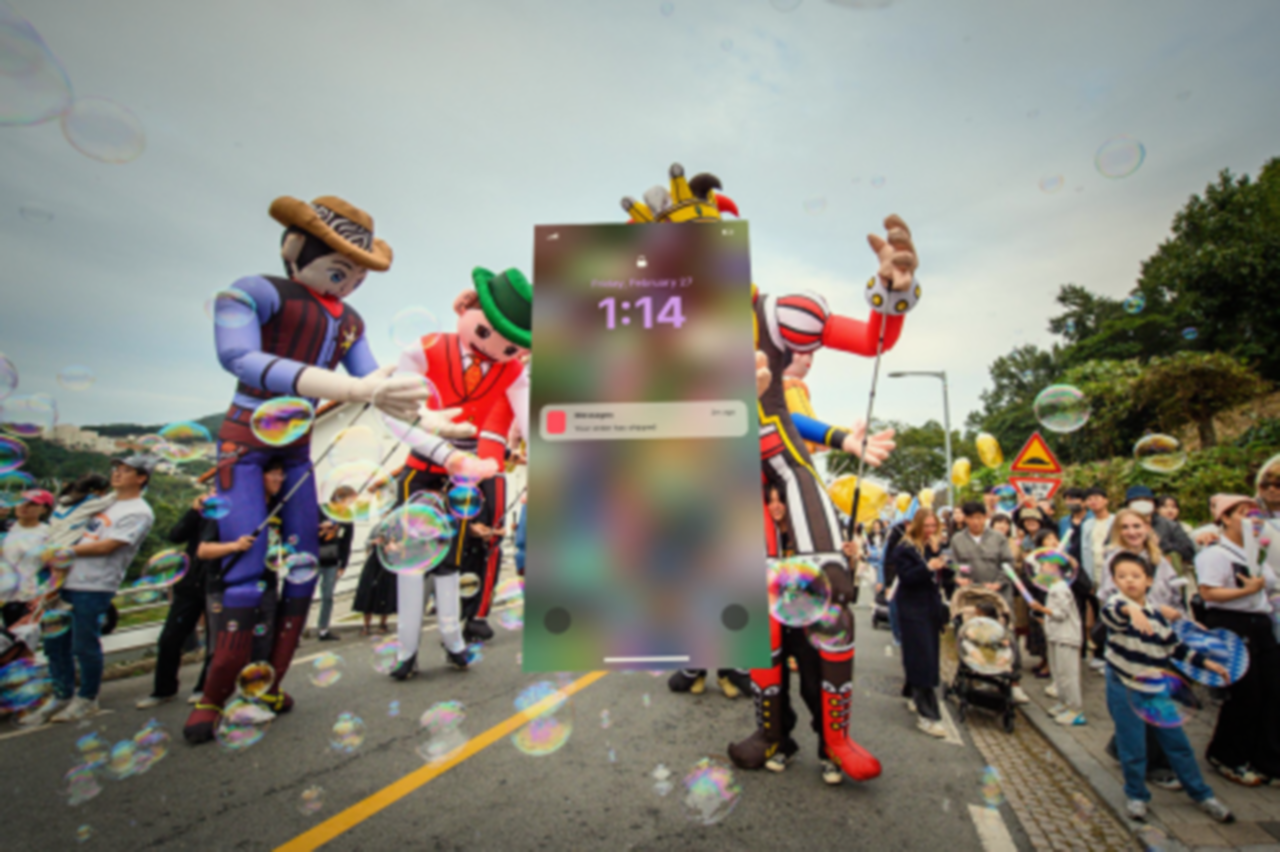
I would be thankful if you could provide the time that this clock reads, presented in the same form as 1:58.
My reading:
1:14
